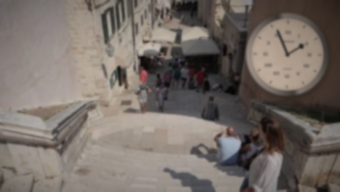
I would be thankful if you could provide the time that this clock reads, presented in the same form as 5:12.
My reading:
1:56
